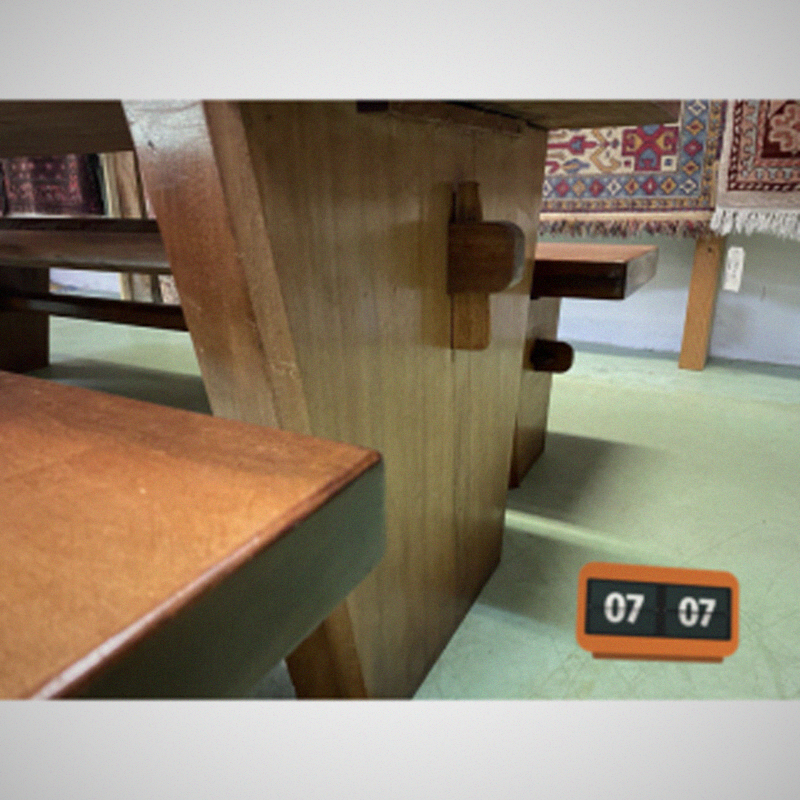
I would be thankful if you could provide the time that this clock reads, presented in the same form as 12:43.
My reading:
7:07
